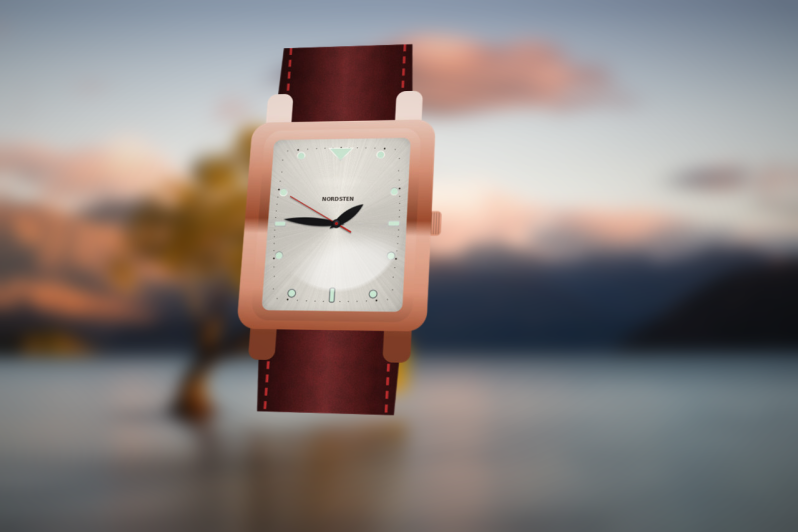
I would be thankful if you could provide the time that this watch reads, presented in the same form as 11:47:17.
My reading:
1:45:50
